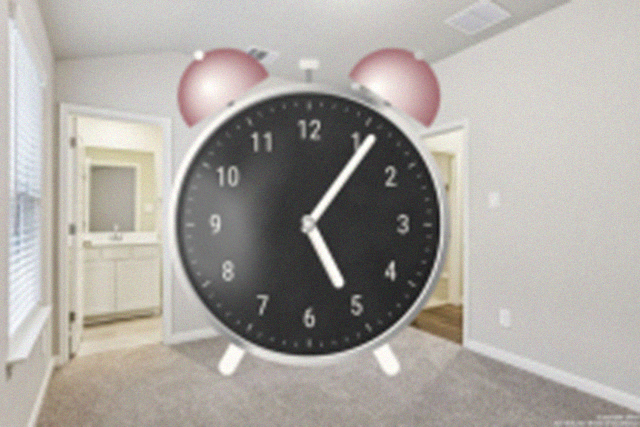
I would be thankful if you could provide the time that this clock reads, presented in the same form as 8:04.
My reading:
5:06
